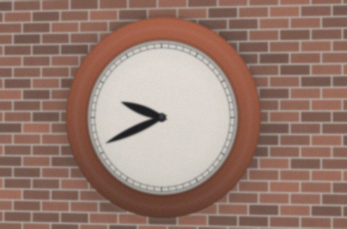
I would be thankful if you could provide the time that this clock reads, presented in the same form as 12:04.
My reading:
9:41
